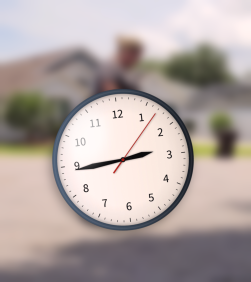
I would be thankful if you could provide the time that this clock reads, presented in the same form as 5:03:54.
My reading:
2:44:07
